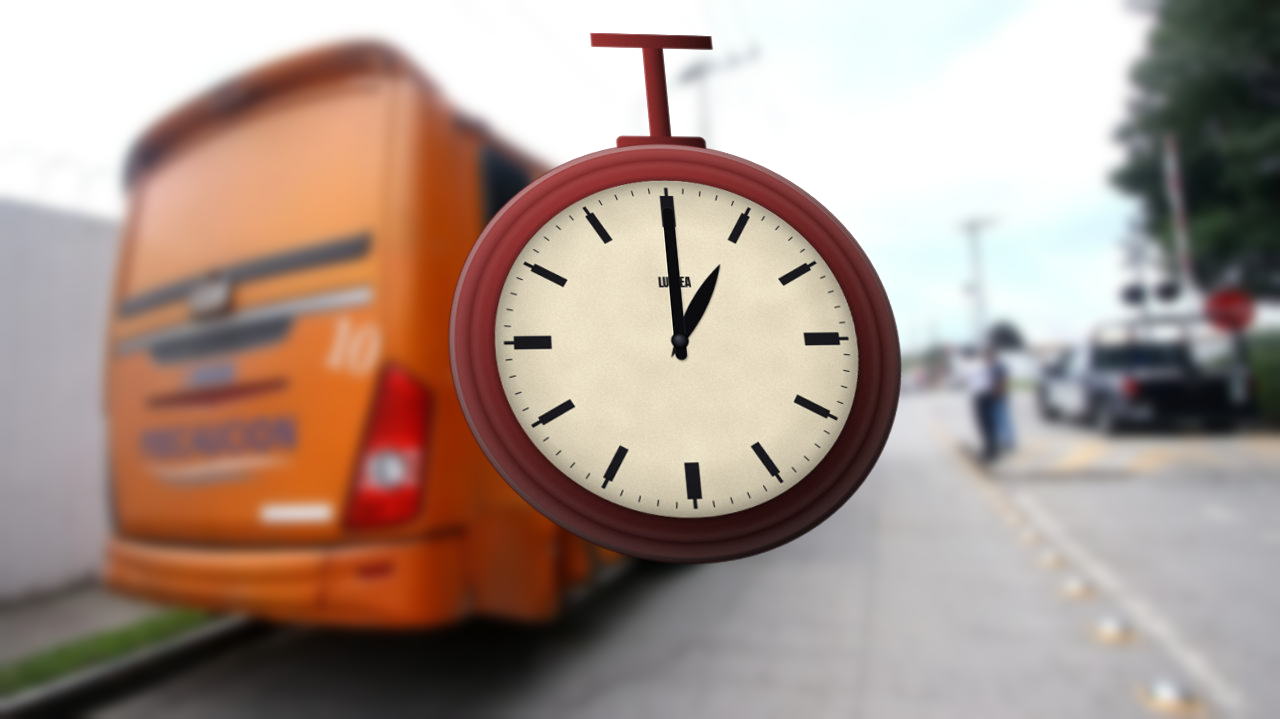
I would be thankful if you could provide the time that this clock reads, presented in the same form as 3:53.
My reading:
1:00
